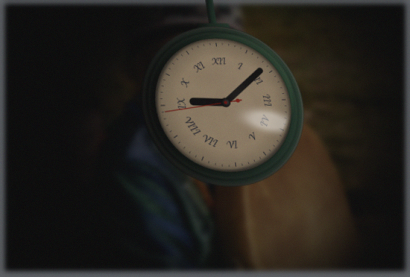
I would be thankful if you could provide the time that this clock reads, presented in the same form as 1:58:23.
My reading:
9:08:44
